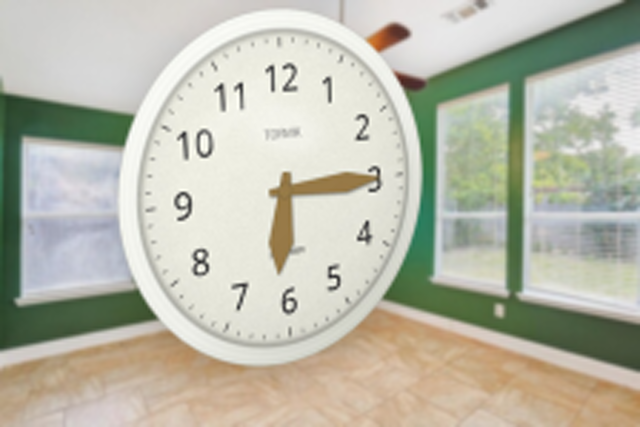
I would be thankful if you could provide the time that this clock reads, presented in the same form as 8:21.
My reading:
6:15
